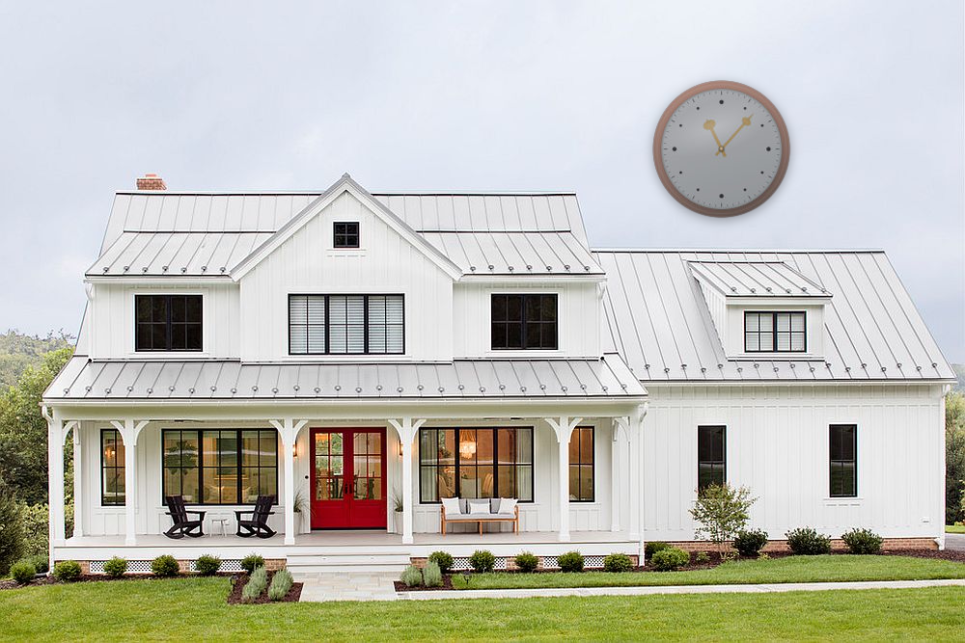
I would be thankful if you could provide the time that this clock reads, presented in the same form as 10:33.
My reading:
11:07
